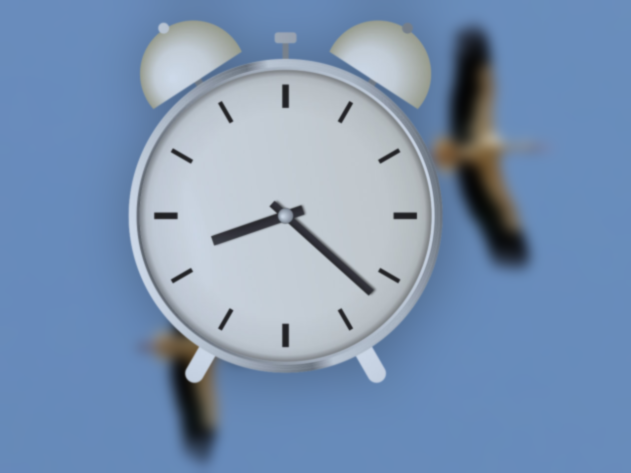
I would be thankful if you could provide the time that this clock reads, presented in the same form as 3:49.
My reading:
8:22
